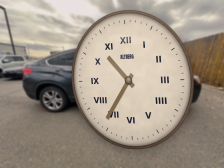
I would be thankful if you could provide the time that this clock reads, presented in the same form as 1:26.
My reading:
10:36
